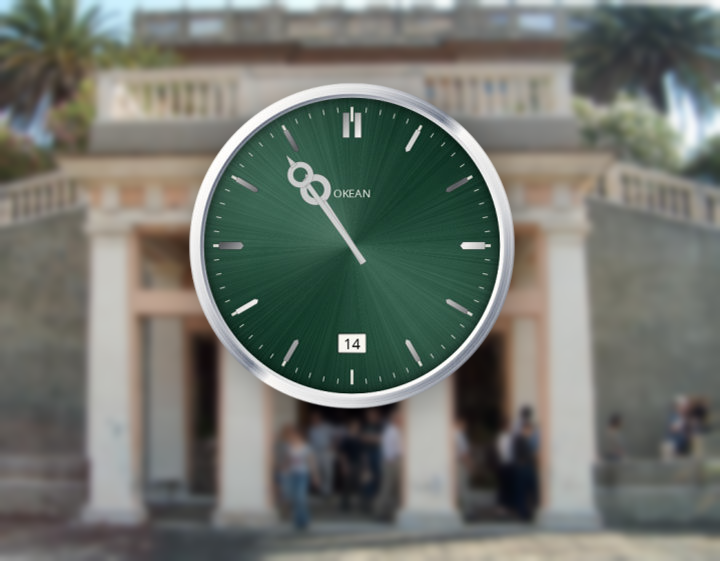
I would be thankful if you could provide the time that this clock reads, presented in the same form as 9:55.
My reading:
10:54
